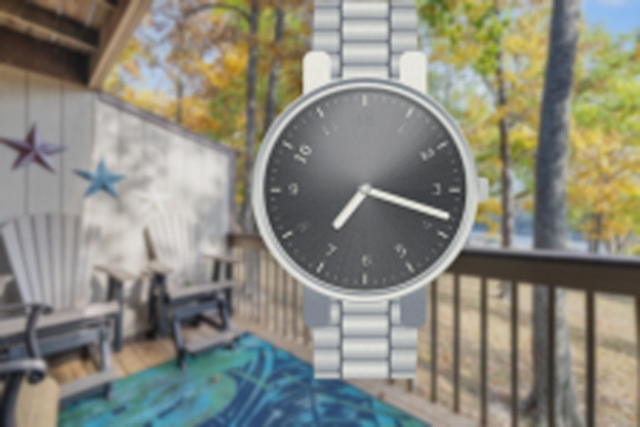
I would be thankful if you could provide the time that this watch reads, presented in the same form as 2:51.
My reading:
7:18
